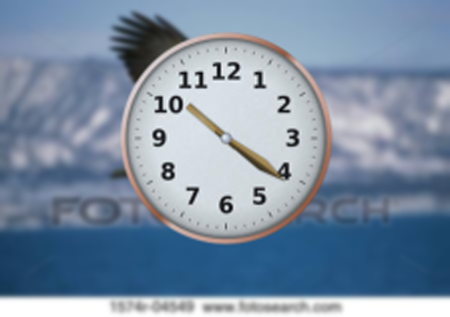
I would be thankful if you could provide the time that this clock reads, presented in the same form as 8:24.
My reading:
10:21
